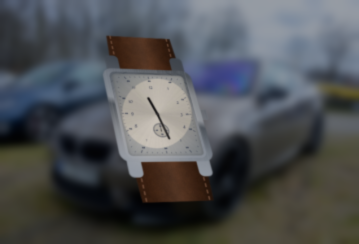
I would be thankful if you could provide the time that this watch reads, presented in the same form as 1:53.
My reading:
11:28
